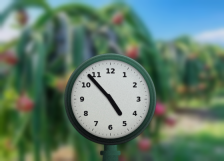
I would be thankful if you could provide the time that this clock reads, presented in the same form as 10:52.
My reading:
4:53
